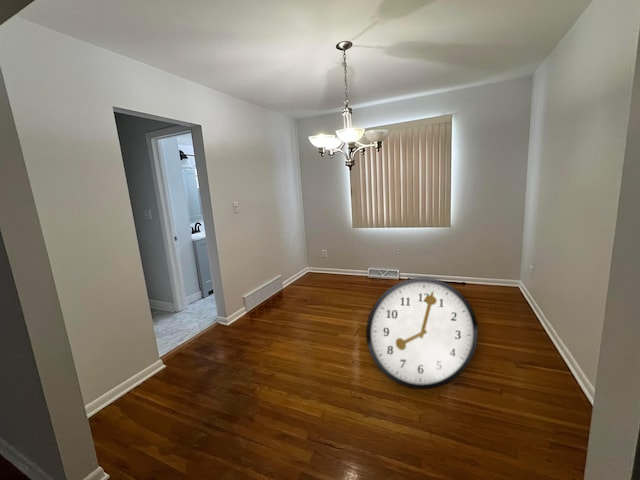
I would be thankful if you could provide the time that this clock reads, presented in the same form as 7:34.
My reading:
8:02
